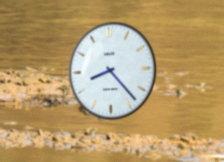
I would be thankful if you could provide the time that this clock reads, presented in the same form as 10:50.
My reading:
8:23
